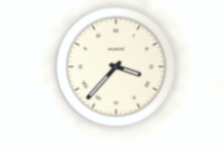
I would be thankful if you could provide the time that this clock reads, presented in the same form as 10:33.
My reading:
3:37
